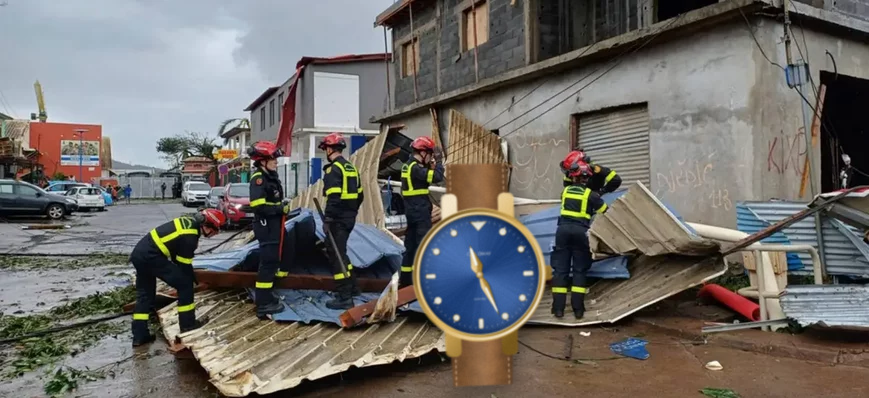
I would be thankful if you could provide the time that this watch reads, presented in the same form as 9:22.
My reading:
11:26
